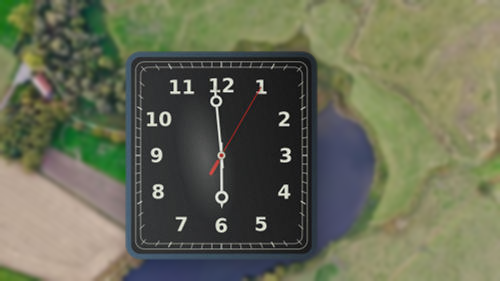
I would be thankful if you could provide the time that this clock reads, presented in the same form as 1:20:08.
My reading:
5:59:05
